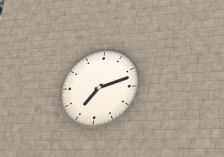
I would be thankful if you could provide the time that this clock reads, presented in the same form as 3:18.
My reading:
7:12
